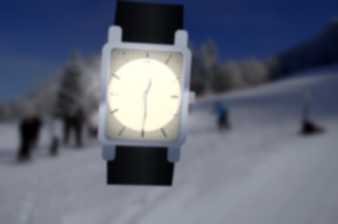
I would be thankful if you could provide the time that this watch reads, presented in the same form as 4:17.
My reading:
12:30
